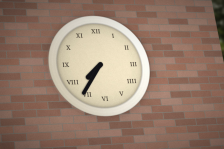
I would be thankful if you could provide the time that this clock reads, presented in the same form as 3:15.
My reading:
7:36
